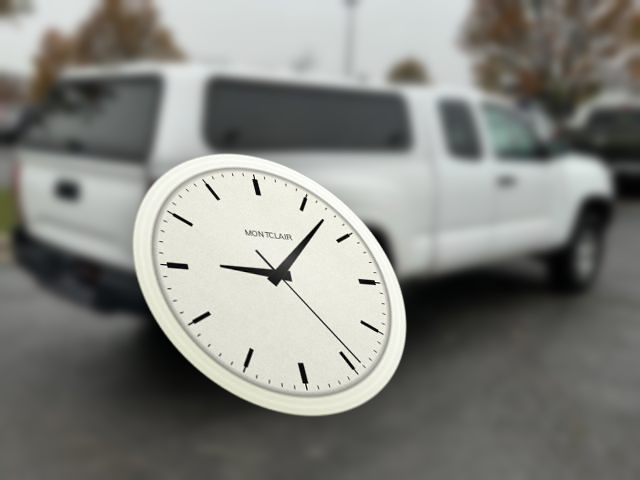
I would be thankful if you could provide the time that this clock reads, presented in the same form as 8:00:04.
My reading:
9:07:24
